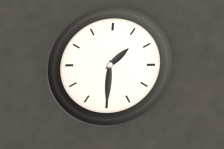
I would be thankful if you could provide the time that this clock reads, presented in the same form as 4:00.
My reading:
1:30
